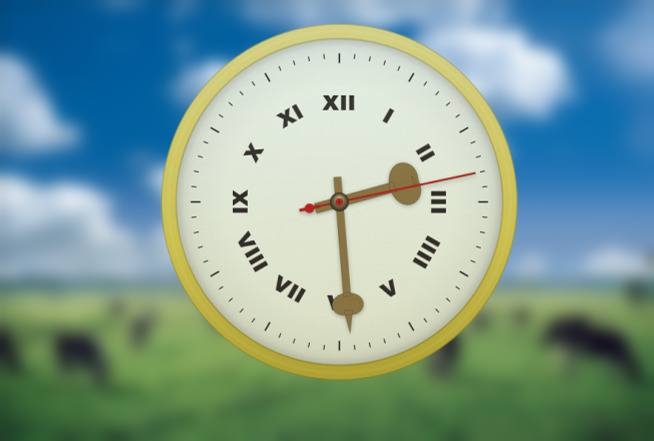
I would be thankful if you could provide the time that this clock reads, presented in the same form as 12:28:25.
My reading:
2:29:13
